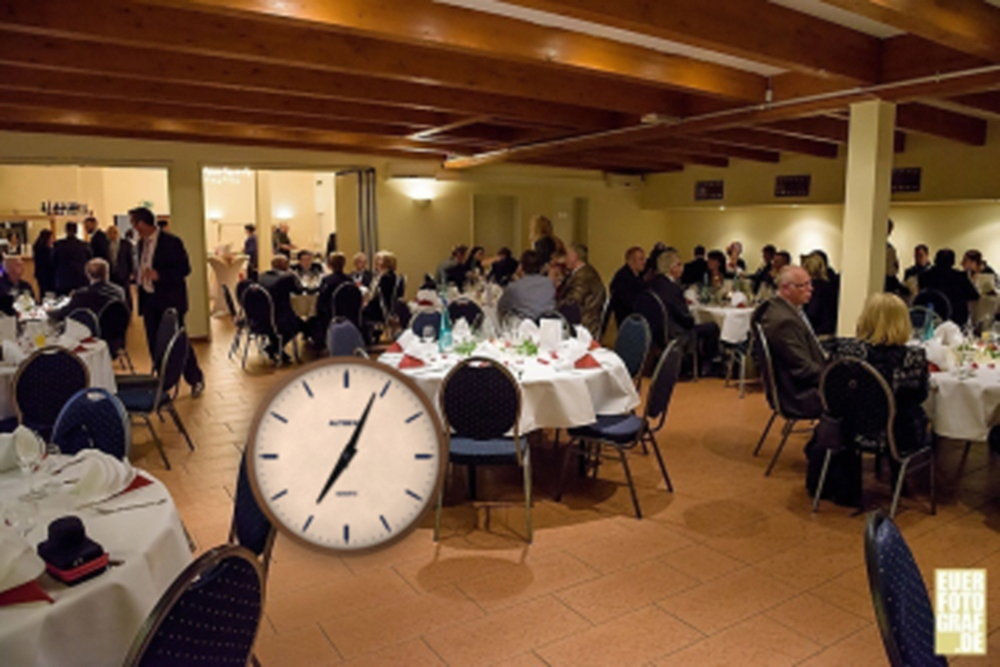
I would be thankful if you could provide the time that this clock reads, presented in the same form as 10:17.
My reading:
7:04
